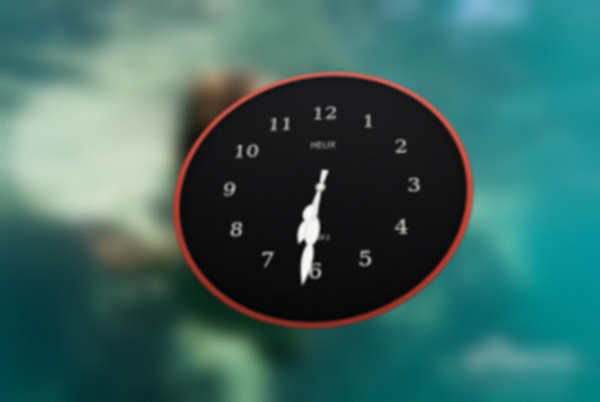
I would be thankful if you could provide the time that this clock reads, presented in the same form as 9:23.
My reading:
6:31
